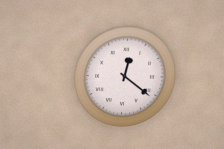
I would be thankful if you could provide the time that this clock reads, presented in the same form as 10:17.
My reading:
12:21
